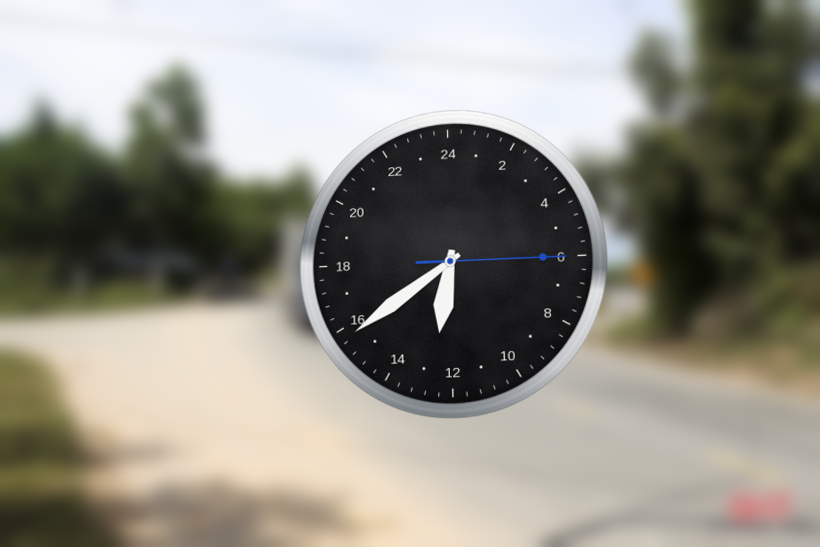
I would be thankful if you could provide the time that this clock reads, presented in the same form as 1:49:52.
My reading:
12:39:15
